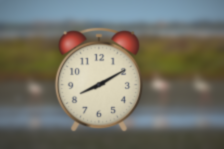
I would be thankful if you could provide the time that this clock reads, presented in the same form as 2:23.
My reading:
8:10
